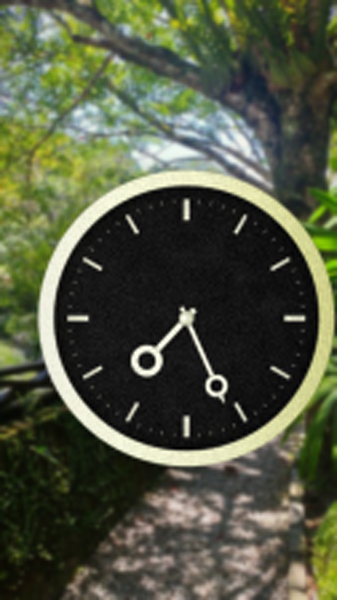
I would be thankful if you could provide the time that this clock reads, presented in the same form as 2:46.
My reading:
7:26
